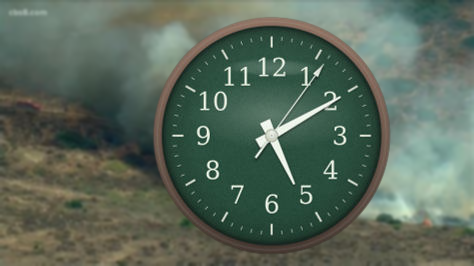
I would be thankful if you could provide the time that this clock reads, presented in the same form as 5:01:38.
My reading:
5:10:06
